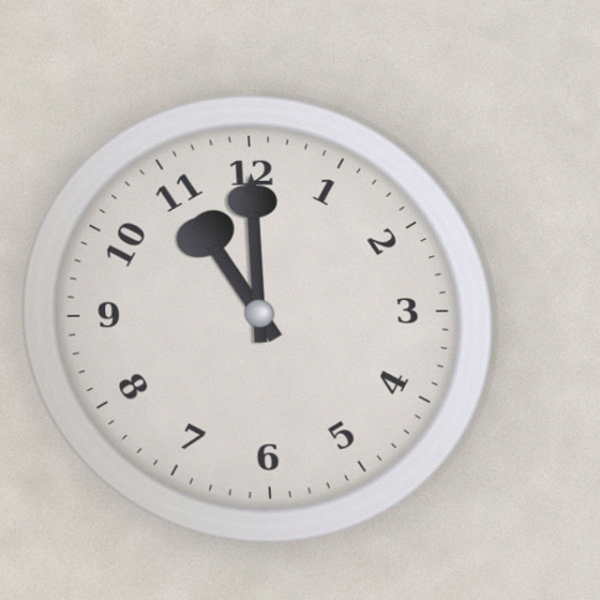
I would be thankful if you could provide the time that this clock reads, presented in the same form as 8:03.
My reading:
11:00
